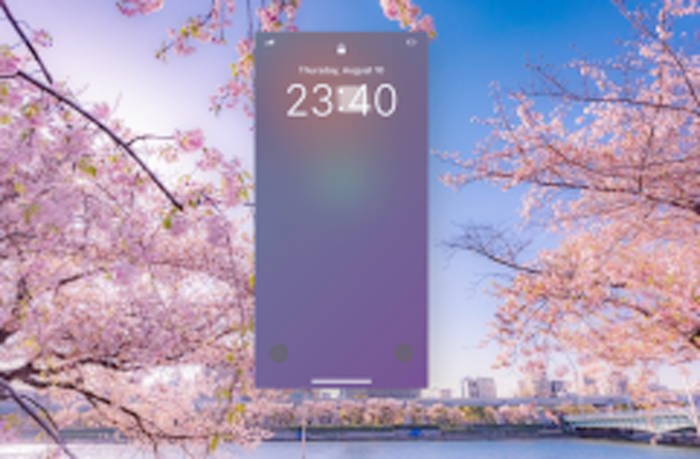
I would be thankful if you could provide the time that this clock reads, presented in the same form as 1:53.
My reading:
23:40
